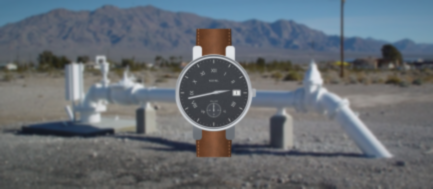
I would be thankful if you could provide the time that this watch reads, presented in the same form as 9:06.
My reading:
2:43
